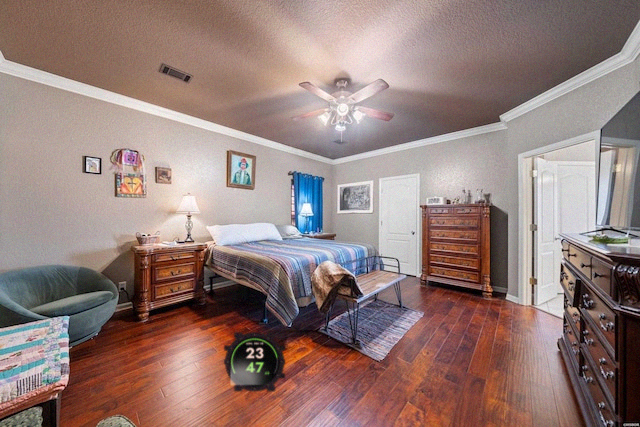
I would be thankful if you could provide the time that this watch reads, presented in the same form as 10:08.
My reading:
23:47
